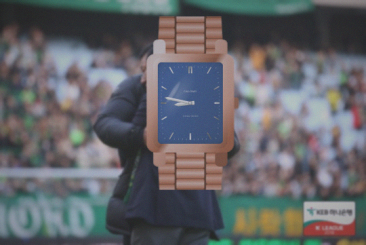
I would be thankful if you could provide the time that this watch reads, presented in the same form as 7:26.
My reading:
8:47
